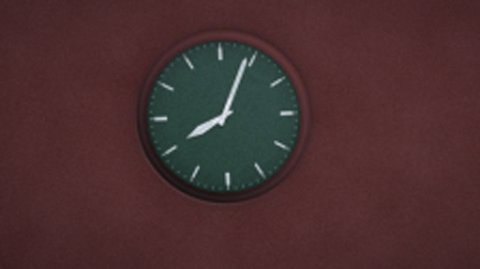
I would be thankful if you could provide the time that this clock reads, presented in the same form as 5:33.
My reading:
8:04
